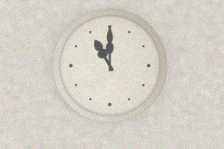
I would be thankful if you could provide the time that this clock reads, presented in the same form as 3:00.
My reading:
11:00
